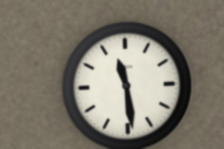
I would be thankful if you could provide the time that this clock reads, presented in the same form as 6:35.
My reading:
11:29
